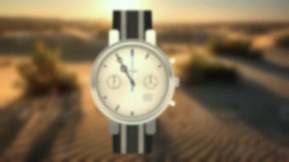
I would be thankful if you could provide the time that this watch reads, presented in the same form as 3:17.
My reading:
10:55
